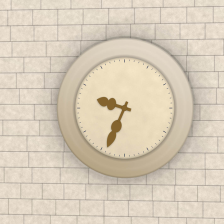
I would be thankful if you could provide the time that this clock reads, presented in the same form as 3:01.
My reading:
9:34
